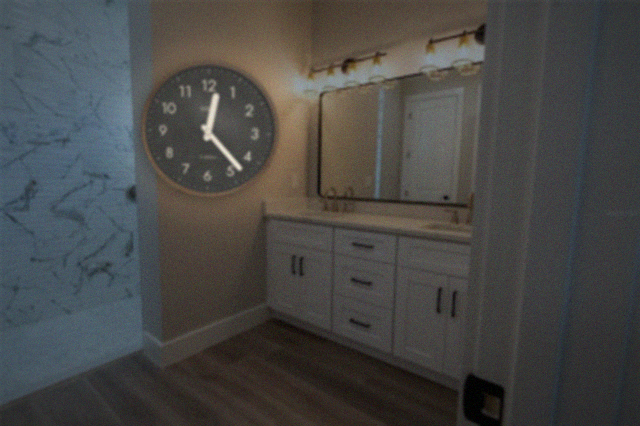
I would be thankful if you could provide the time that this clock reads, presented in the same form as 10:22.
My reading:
12:23
